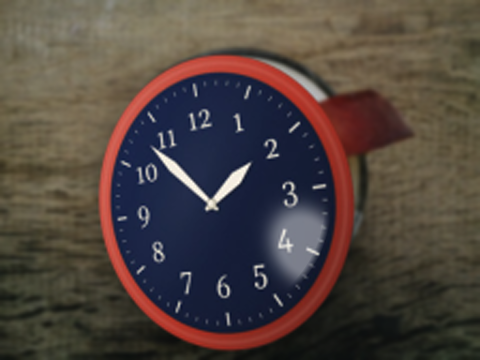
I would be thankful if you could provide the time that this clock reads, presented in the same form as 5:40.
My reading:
1:53
